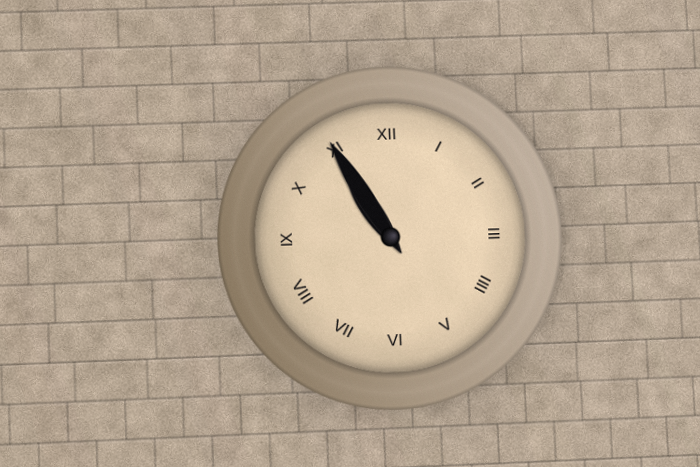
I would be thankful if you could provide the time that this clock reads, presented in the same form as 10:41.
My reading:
10:55
